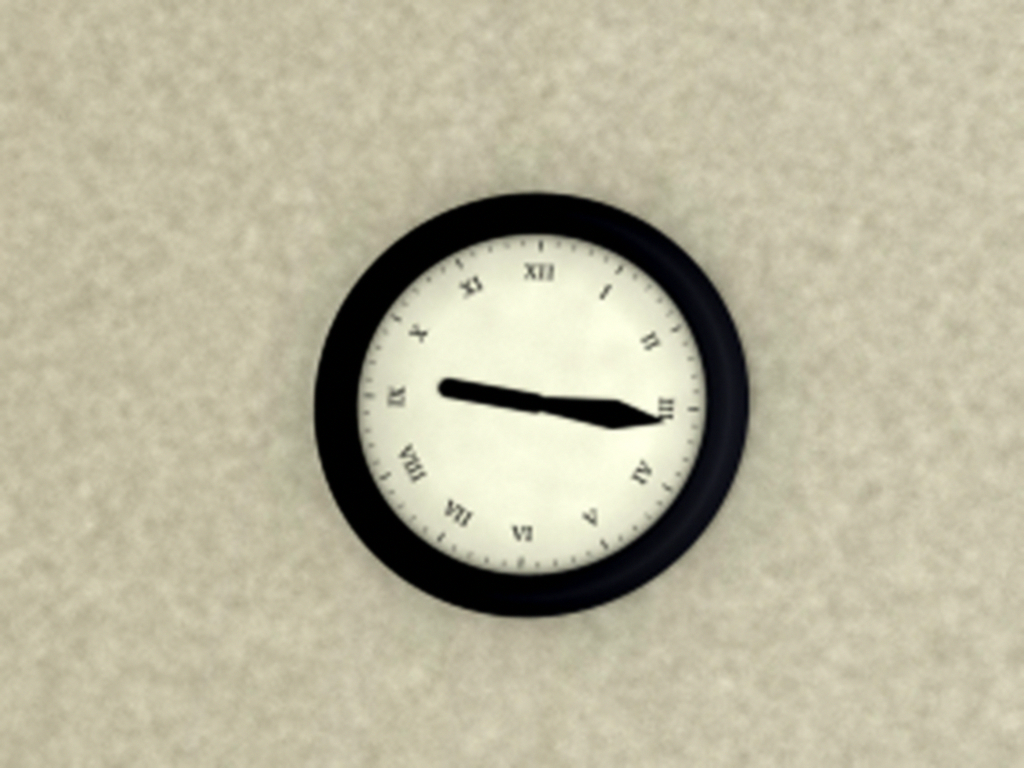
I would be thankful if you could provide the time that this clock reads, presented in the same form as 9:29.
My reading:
9:16
